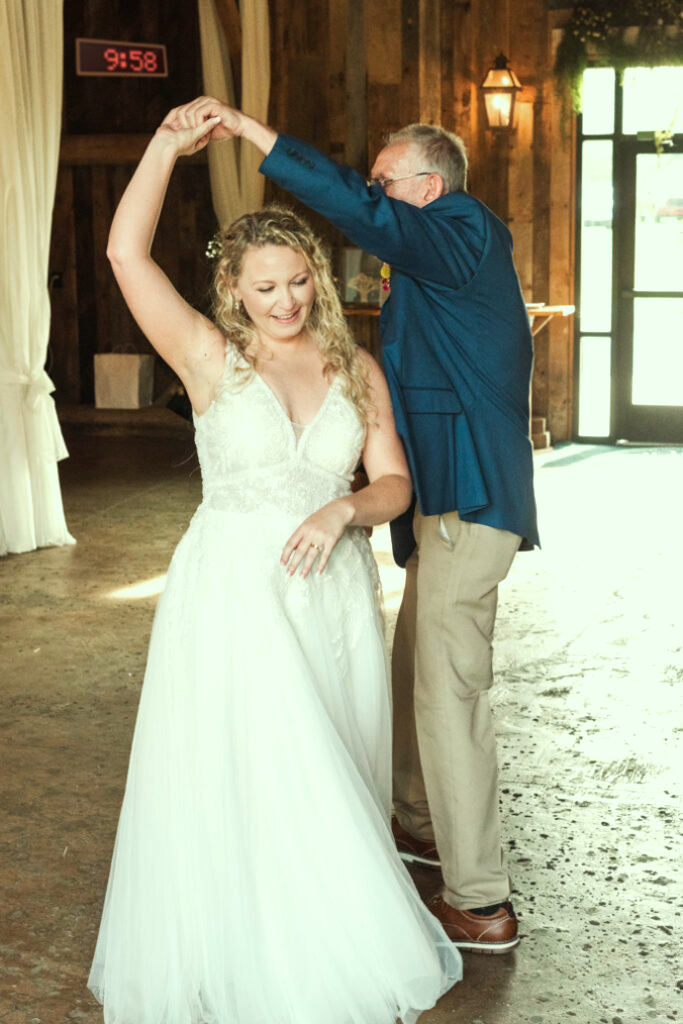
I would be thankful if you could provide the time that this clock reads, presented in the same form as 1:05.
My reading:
9:58
